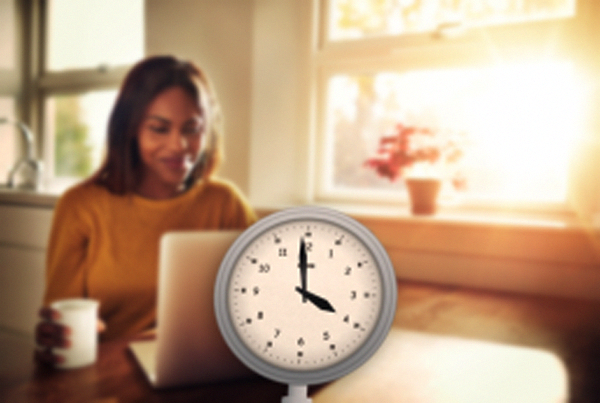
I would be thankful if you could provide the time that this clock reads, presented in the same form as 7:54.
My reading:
3:59
